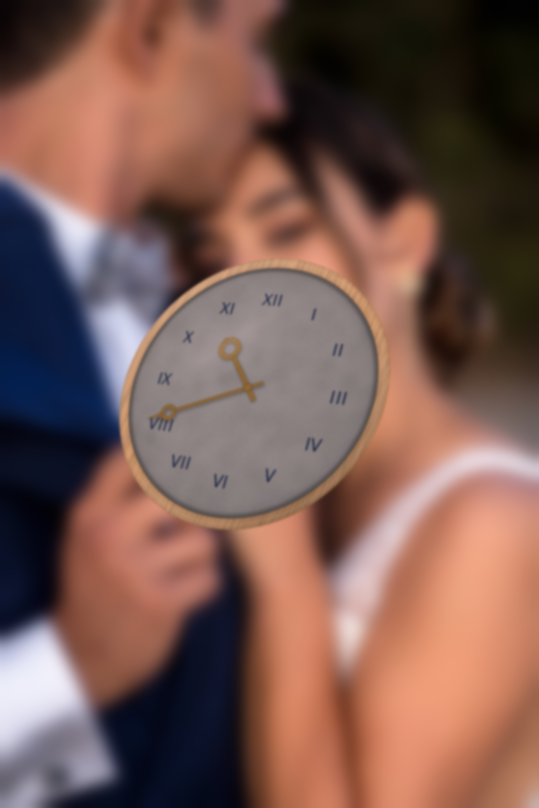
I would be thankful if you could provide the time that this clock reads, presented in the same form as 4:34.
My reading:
10:41
